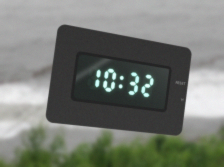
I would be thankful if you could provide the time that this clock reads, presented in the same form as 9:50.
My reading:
10:32
